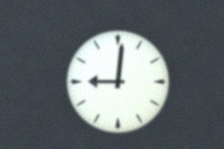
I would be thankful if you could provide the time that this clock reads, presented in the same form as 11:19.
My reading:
9:01
